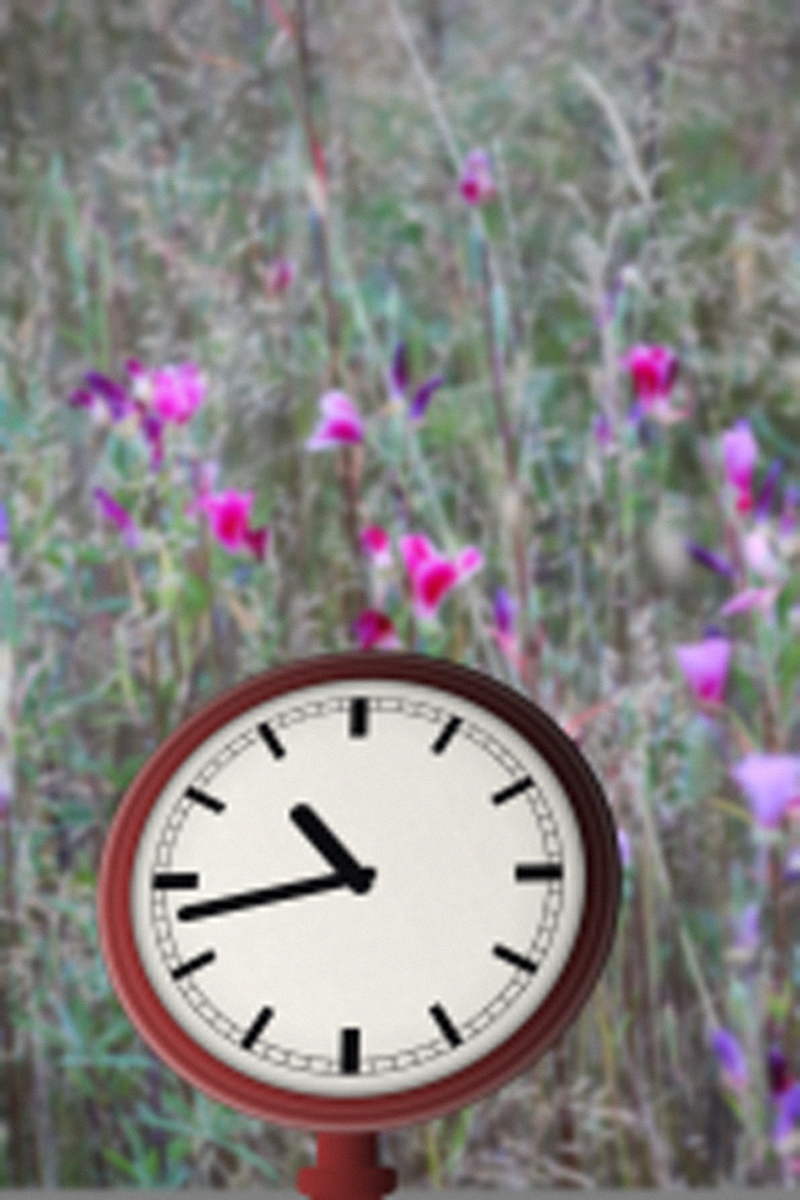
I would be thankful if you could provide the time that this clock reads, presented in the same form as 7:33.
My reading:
10:43
